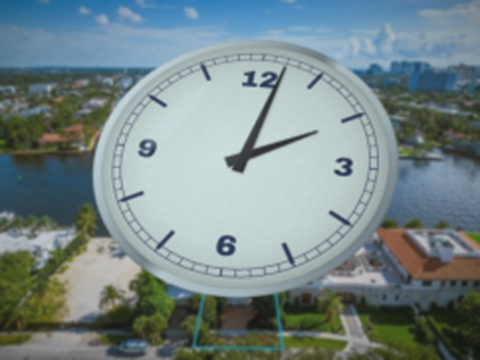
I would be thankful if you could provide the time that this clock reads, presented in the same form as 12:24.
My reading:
2:02
